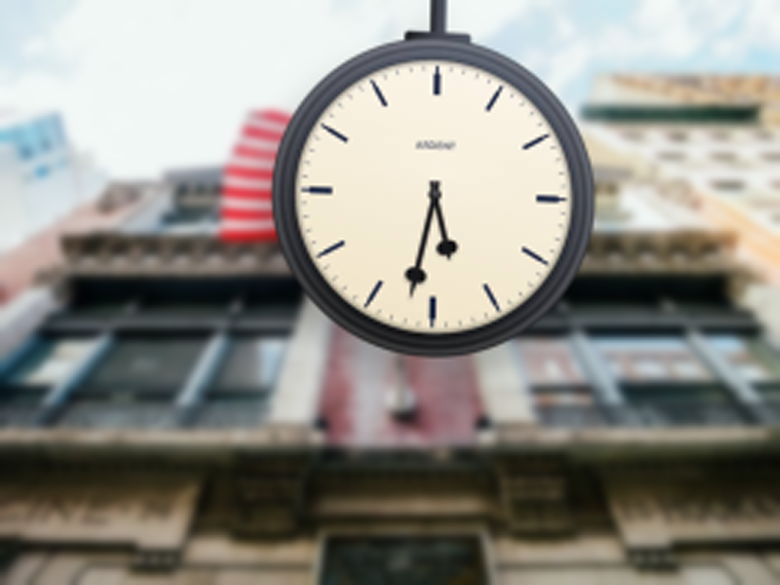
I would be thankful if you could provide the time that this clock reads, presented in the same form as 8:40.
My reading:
5:32
